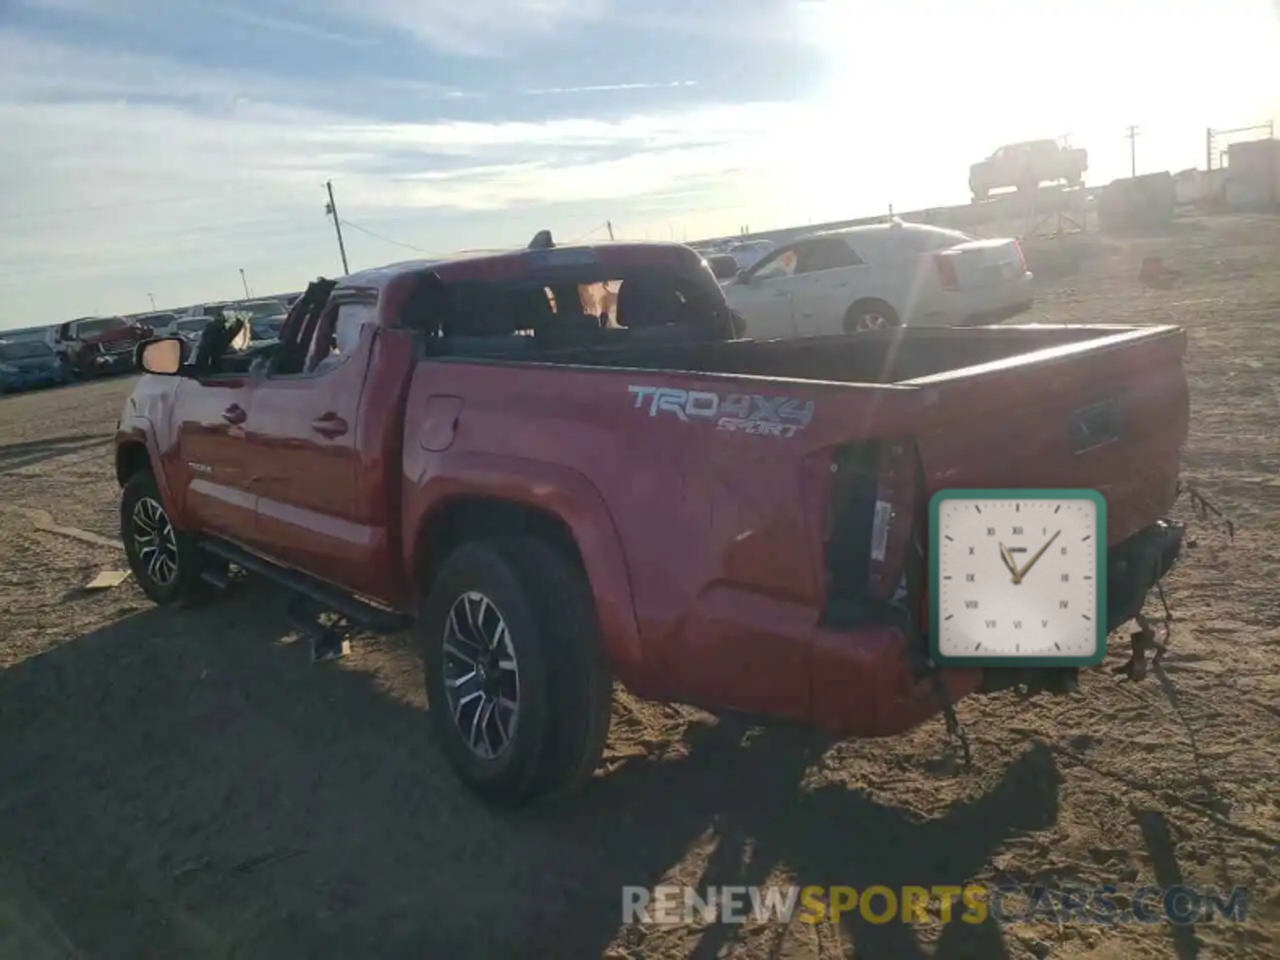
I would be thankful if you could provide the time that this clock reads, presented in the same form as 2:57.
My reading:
11:07
